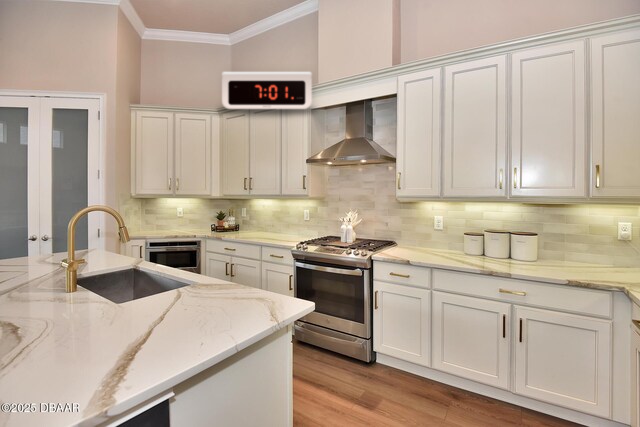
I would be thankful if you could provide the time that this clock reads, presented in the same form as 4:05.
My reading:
7:01
